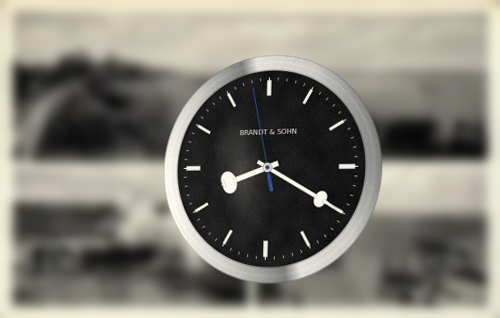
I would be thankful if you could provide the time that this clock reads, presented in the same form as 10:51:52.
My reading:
8:19:58
